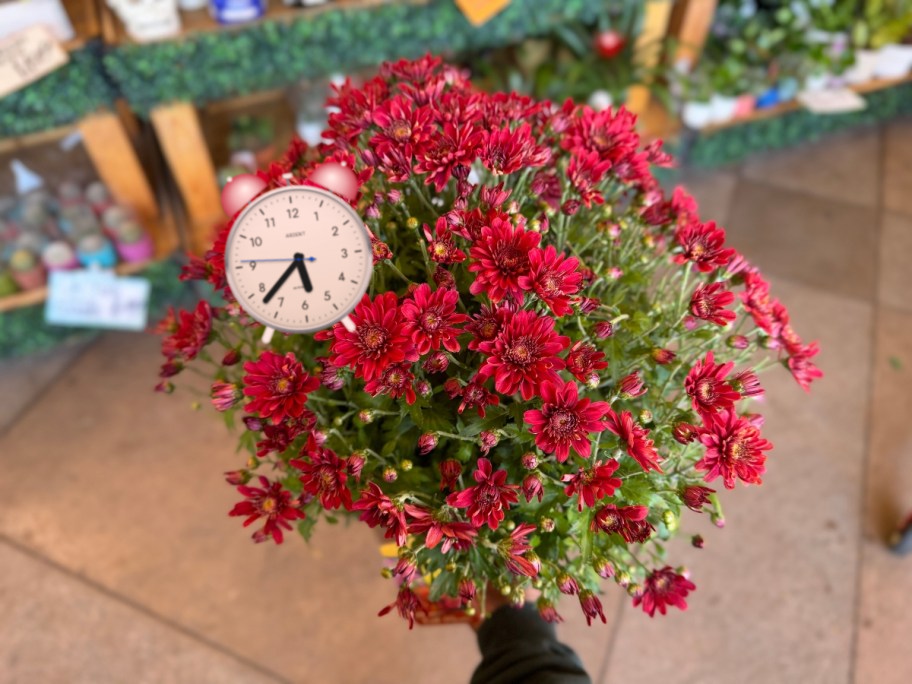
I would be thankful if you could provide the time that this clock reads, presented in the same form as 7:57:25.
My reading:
5:37:46
